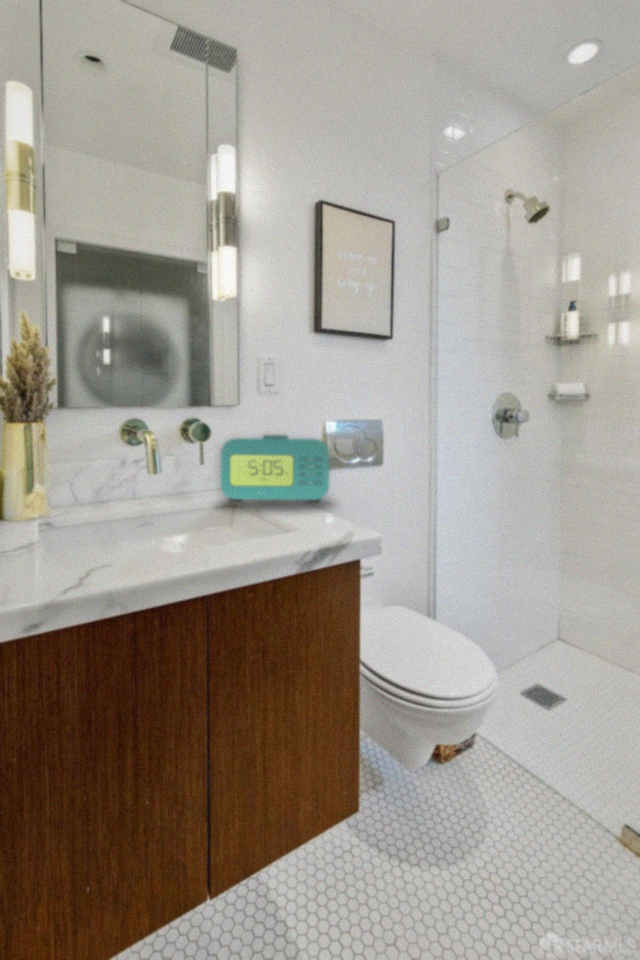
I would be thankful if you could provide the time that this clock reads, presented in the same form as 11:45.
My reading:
5:05
